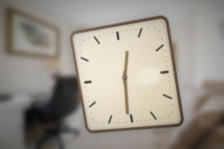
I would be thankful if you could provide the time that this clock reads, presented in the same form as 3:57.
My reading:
12:31
